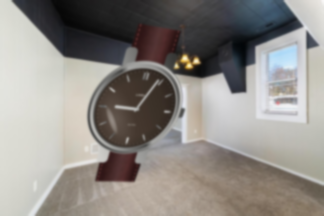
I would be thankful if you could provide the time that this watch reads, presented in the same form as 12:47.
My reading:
9:04
